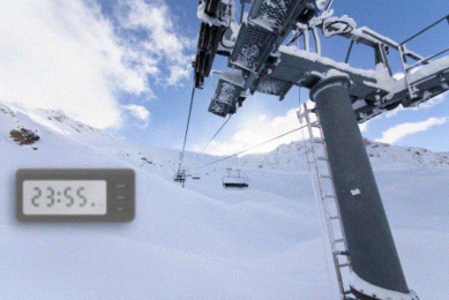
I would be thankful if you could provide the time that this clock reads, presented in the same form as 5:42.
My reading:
23:55
